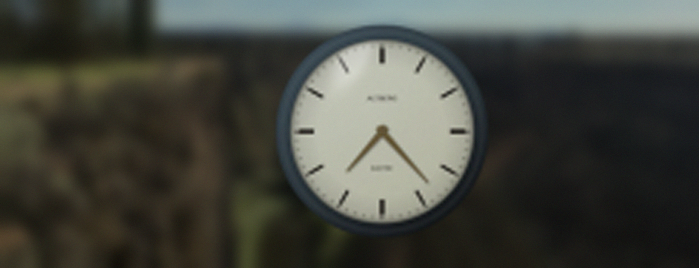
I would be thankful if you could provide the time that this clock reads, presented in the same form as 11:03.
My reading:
7:23
